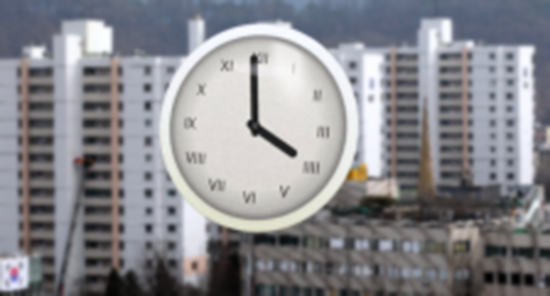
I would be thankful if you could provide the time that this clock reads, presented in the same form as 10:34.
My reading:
3:59
